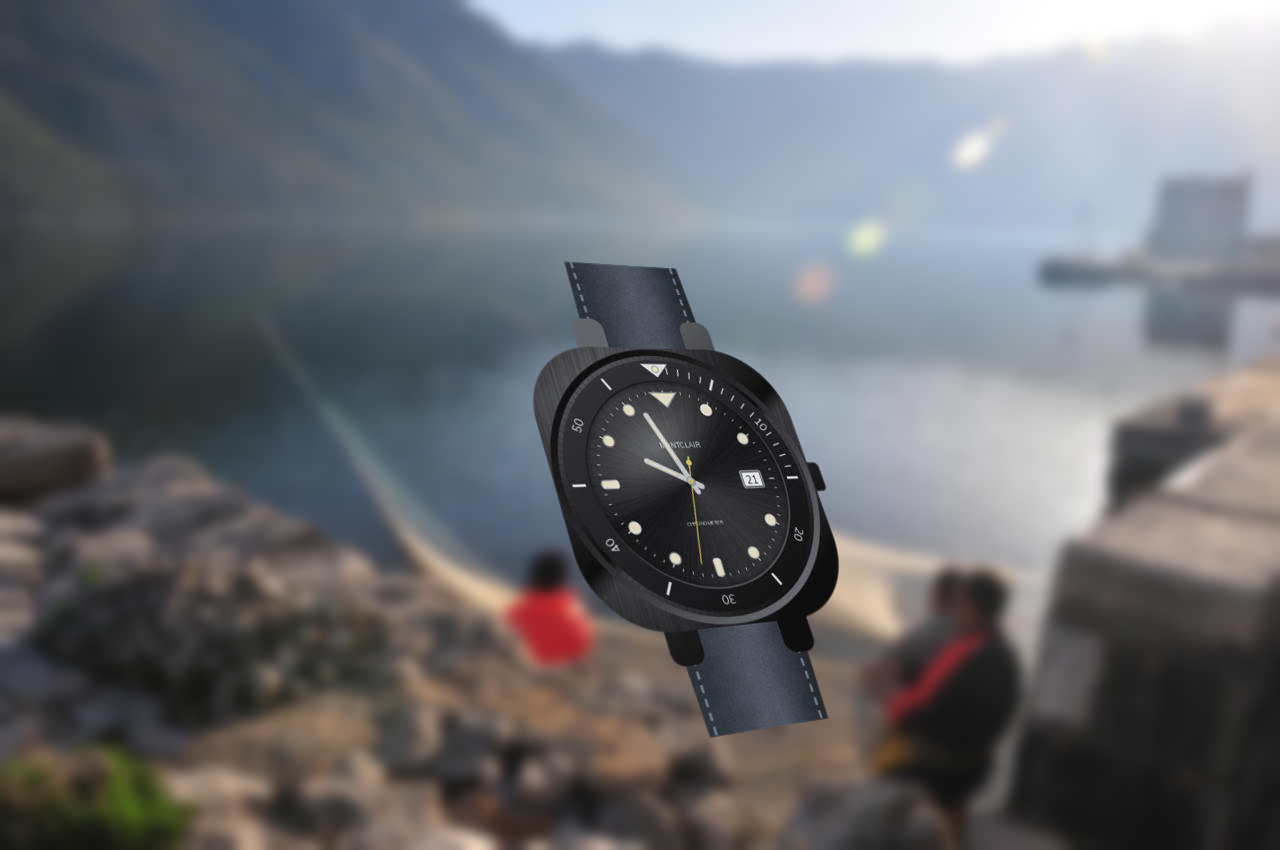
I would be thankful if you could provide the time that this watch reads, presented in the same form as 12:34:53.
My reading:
9:56:32
